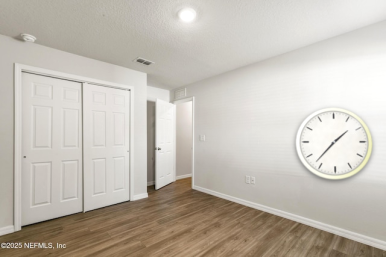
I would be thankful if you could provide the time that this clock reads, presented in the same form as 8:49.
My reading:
1:37
